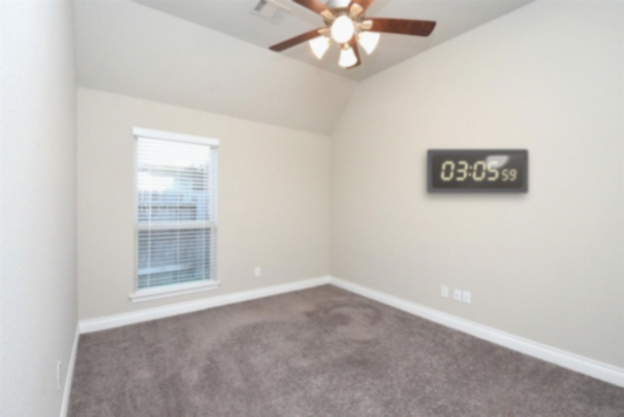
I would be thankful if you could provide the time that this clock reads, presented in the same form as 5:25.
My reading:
3:05
